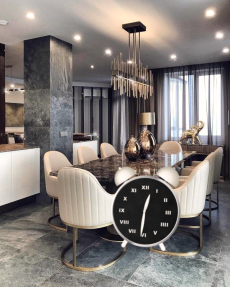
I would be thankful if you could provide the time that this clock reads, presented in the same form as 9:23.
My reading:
12:31
